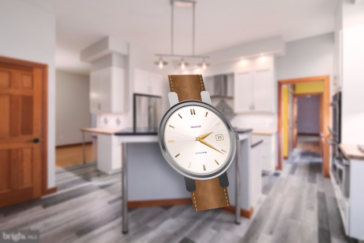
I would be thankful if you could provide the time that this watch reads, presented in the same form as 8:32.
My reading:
2:21
